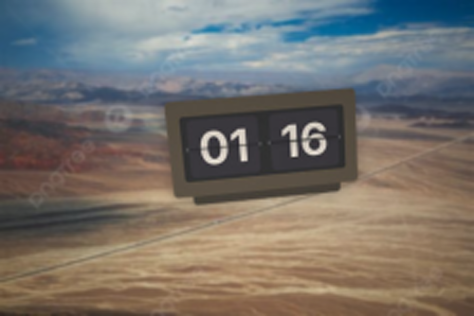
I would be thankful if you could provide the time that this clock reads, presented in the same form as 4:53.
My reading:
1:16
